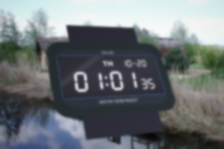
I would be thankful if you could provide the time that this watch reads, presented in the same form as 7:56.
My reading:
1:01
